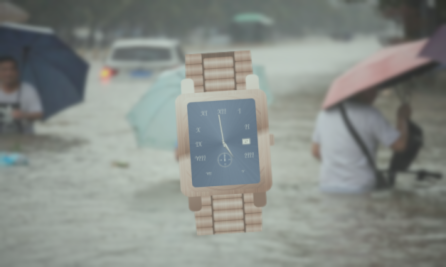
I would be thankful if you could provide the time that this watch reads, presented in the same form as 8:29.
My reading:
4:59
